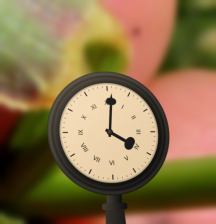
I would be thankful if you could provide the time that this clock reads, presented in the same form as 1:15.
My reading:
4:01
